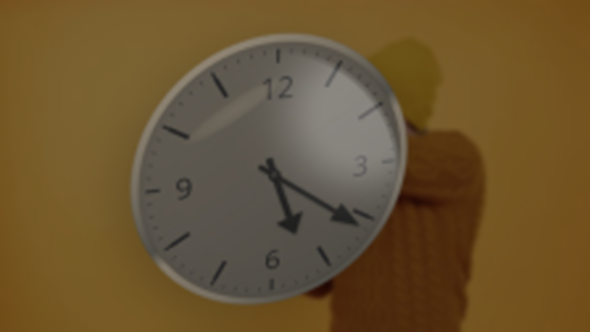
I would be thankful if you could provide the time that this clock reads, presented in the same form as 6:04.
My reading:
5:21
